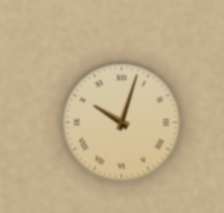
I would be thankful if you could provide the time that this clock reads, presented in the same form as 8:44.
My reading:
10:03
